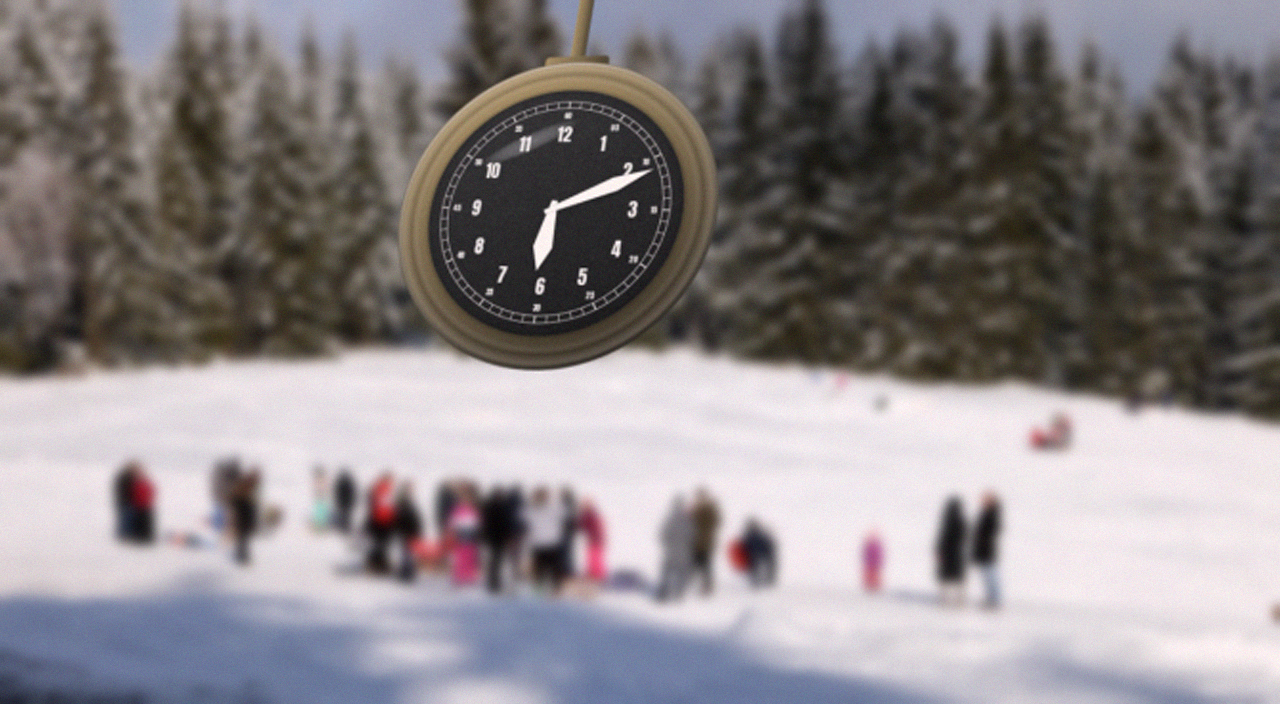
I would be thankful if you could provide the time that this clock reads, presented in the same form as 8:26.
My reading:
6:11
